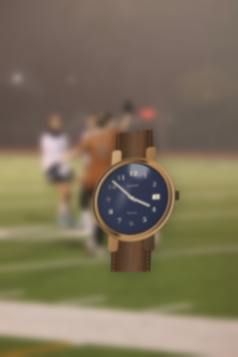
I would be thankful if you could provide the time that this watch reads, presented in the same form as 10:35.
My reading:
3:52
